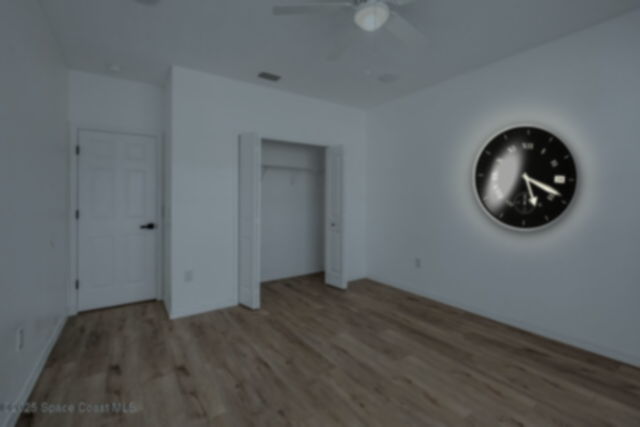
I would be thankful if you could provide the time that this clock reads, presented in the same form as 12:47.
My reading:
5:19
